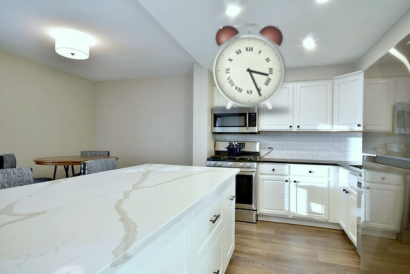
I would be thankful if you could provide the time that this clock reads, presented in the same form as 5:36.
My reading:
3:26
